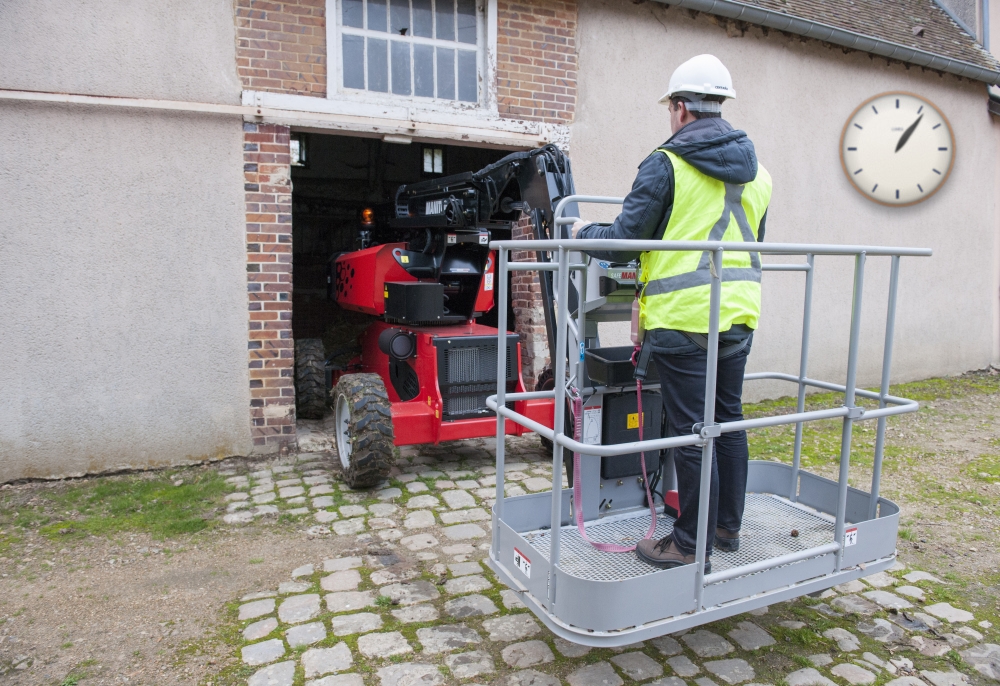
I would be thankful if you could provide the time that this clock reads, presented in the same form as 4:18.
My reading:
1:06
